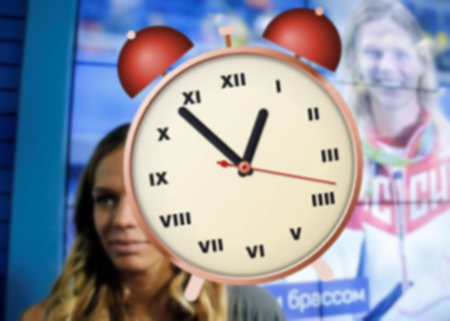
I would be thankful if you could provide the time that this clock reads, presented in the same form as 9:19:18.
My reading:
12:53:18
